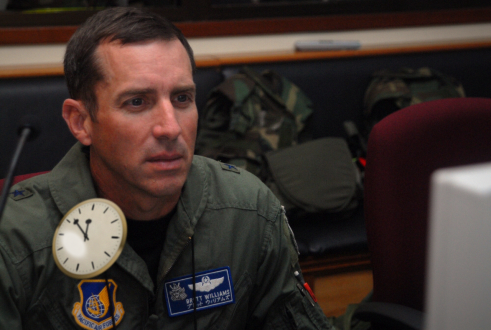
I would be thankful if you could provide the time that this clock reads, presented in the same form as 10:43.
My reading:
11:52
